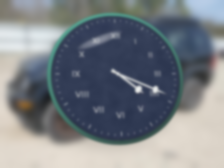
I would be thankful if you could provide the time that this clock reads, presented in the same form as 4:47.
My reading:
4:19
